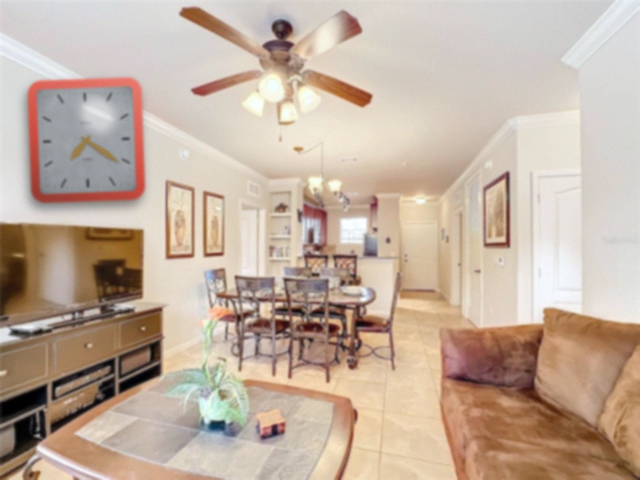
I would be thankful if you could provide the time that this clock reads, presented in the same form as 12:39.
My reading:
7:21
